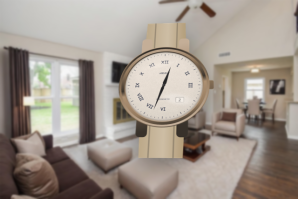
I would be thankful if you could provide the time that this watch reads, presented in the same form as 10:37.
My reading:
12:33
